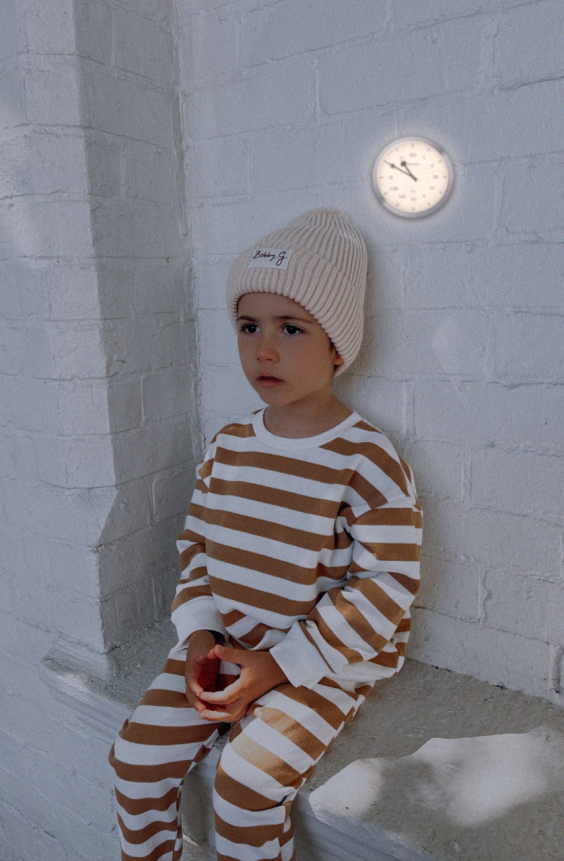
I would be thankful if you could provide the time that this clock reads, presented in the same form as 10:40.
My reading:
10:50
